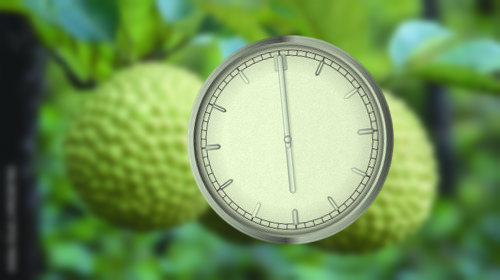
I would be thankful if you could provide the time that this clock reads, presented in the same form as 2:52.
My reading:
6:00
